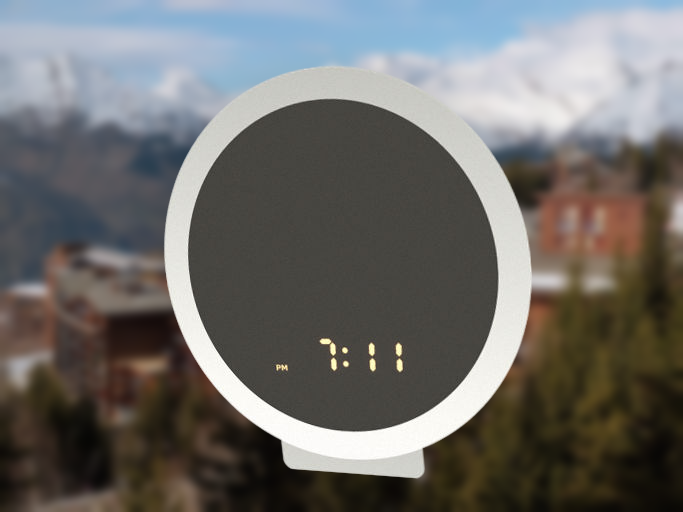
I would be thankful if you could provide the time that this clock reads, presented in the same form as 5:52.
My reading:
7:11
